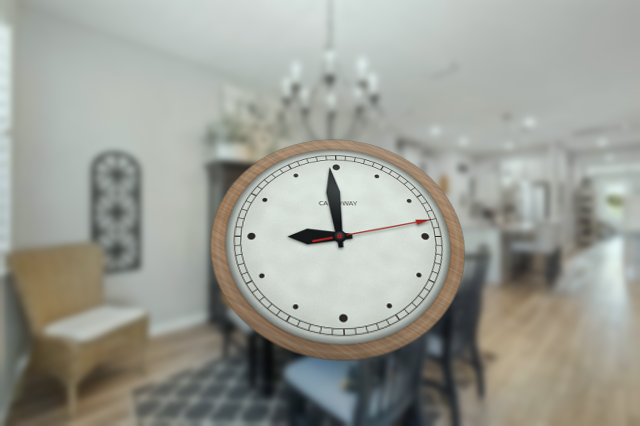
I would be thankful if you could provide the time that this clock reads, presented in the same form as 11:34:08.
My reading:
8:59:13
